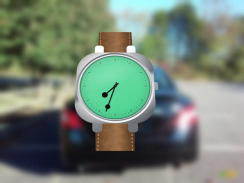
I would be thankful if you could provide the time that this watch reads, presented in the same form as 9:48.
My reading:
7:33
